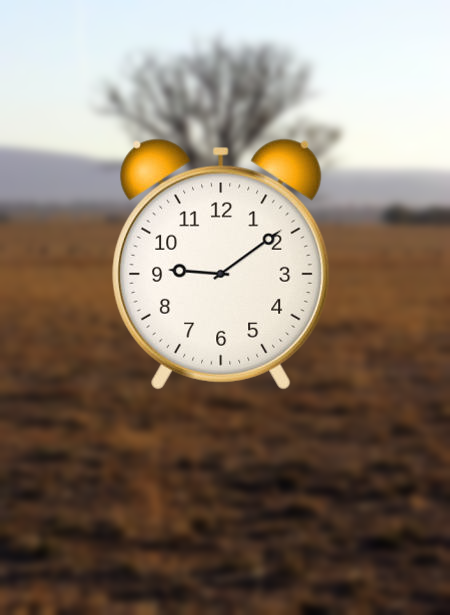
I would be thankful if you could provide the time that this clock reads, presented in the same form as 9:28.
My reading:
9:09
